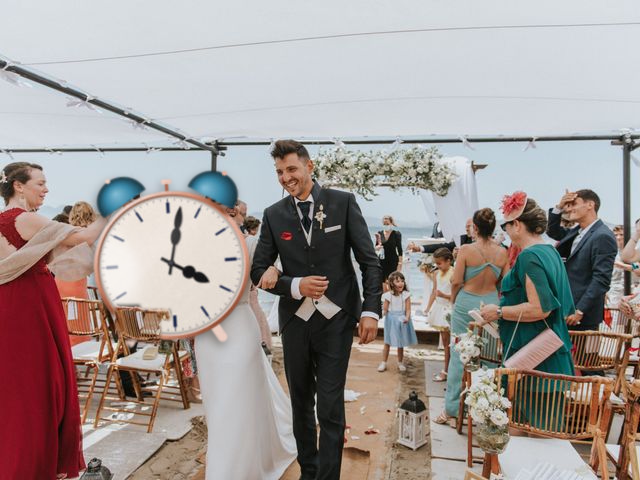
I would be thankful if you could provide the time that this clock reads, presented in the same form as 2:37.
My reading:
4:02
